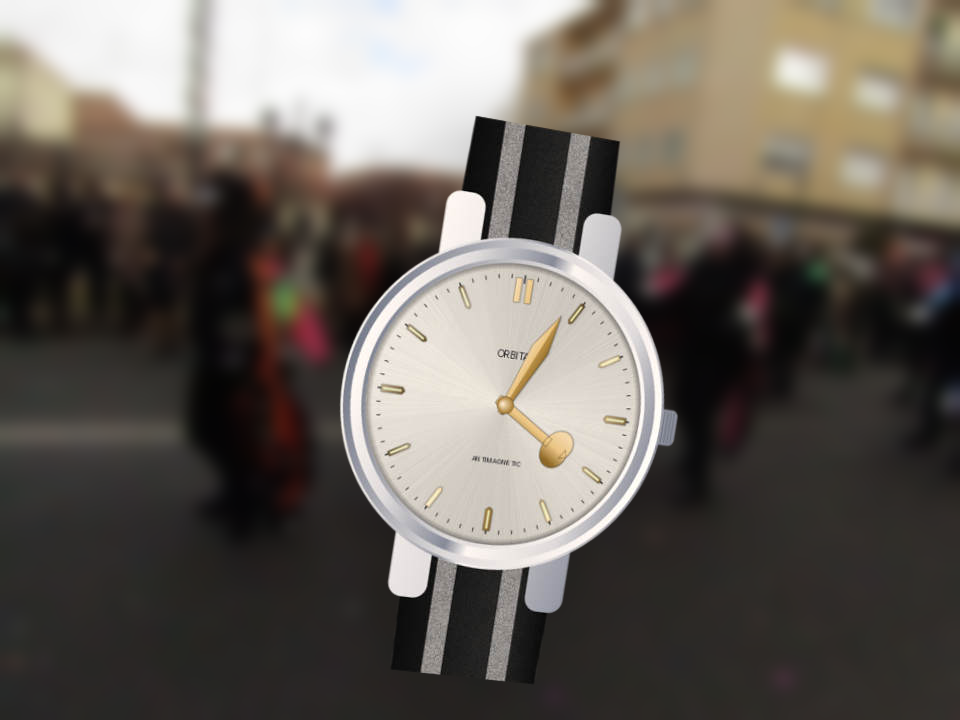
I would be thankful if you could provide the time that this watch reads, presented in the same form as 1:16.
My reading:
4:04
